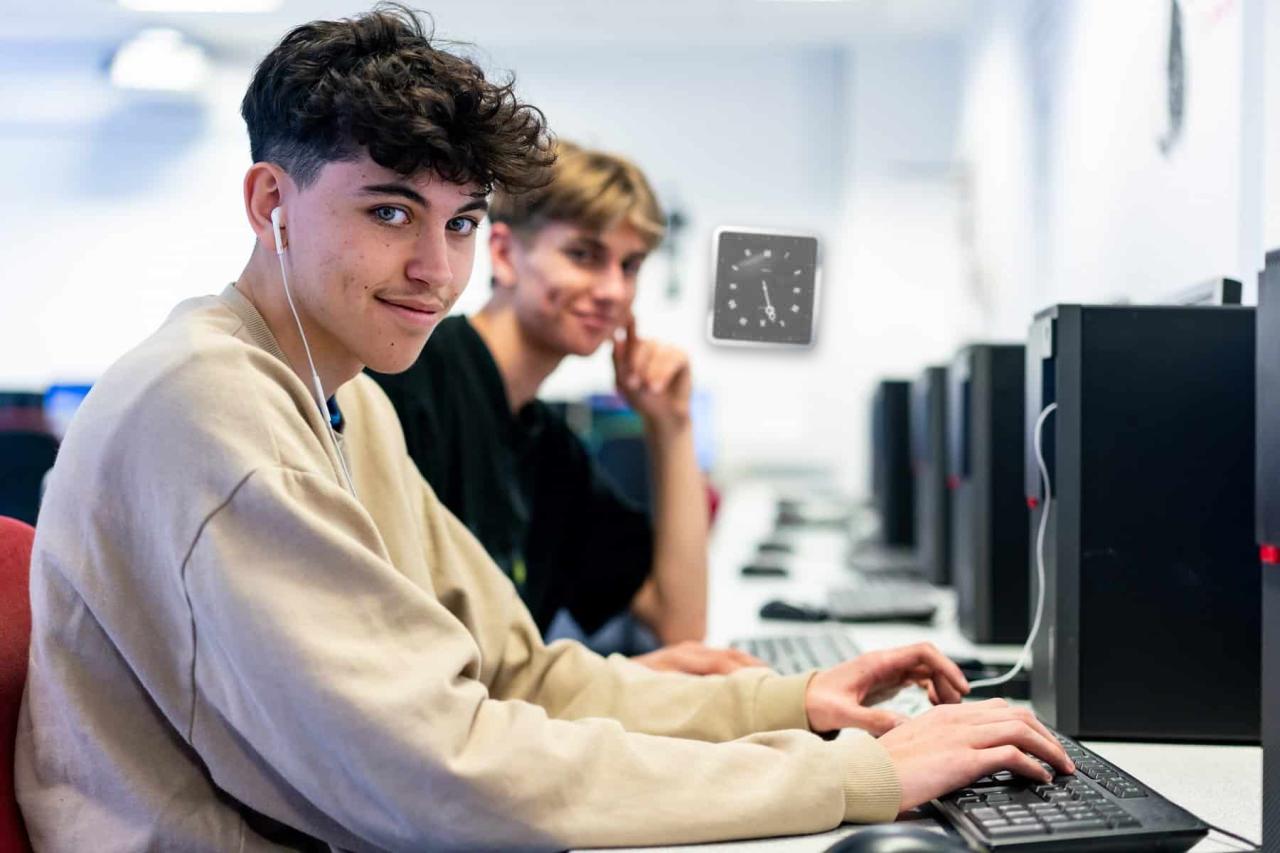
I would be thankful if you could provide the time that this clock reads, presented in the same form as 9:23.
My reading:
5:27
